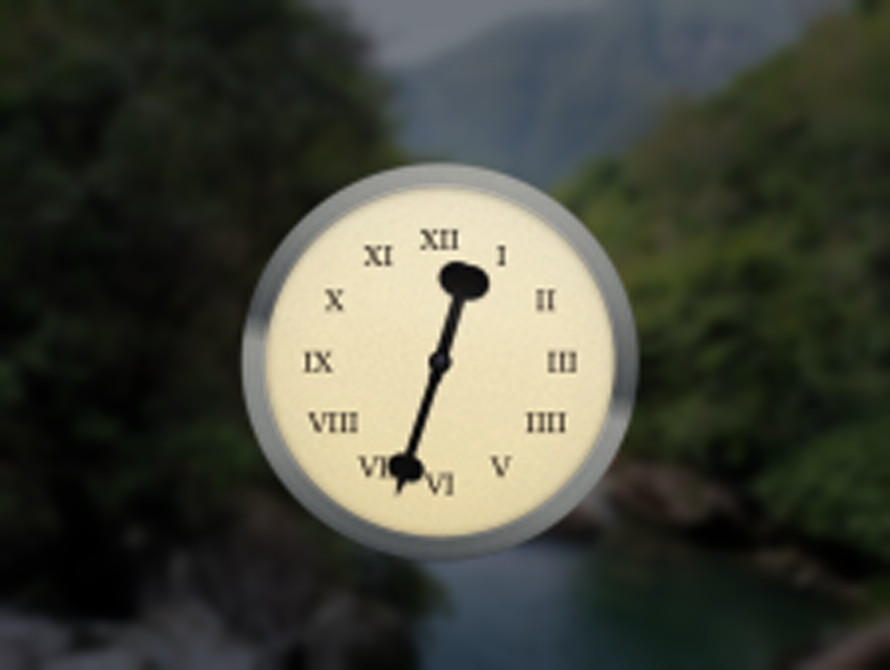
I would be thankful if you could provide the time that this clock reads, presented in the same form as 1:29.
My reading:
12:33
